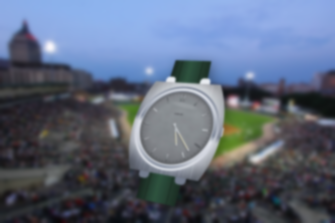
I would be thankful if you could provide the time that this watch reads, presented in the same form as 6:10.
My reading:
5:23
